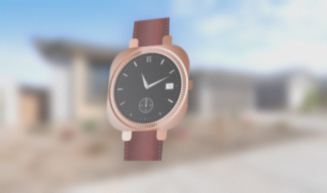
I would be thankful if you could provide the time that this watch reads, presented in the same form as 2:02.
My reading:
11:11
